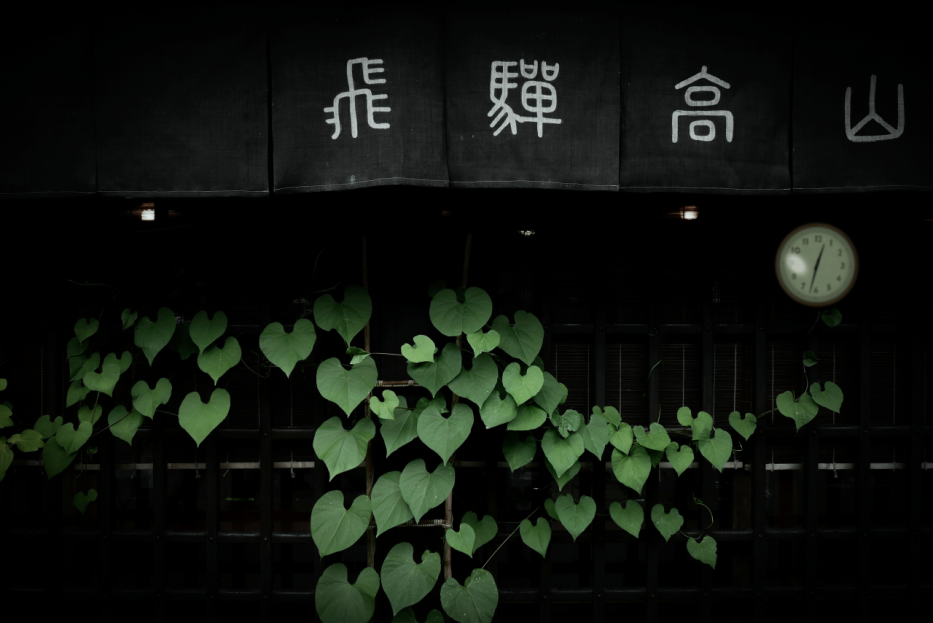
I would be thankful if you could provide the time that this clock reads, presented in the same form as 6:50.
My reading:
12:32
